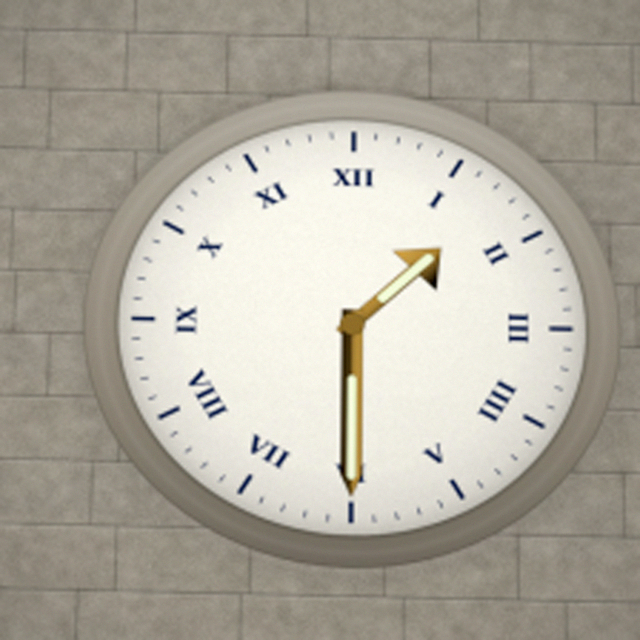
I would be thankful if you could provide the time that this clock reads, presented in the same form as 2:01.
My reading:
1:30
